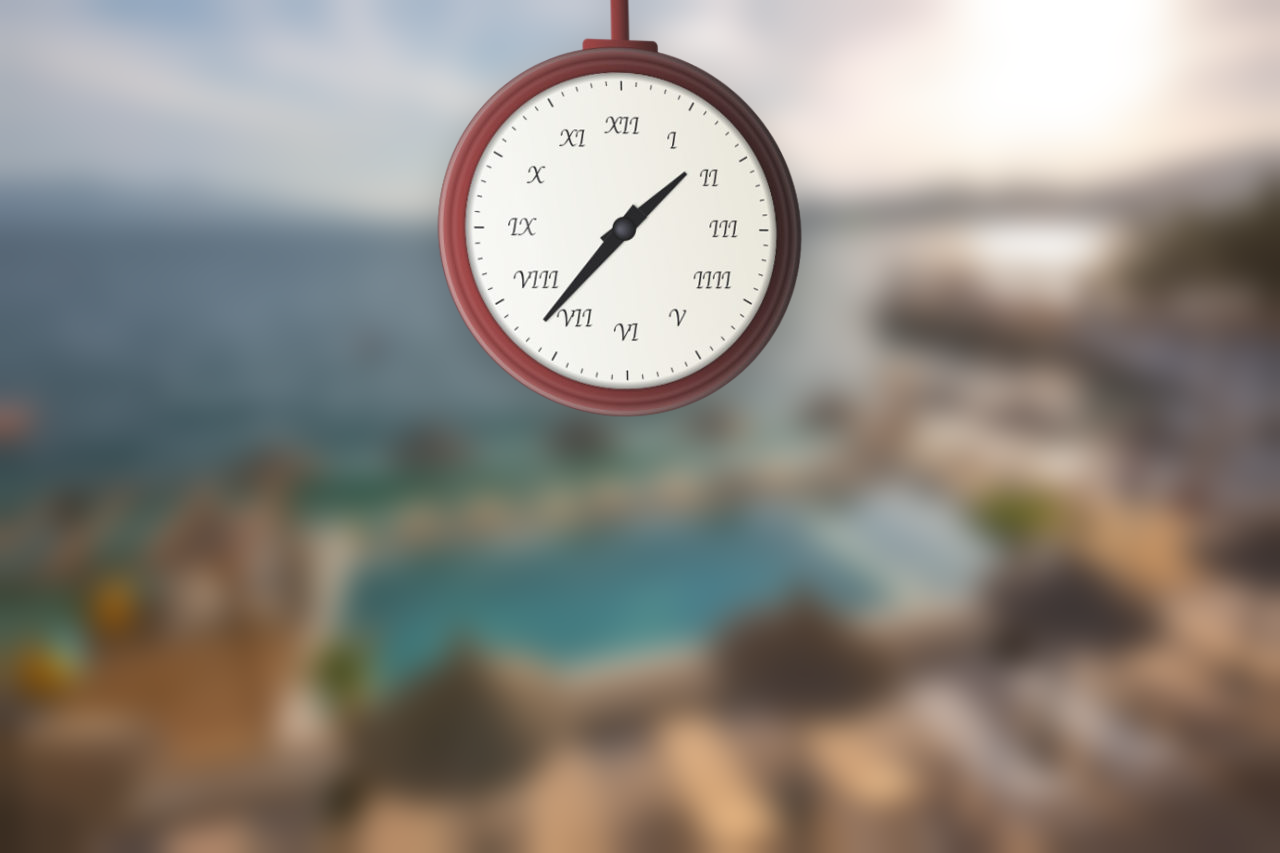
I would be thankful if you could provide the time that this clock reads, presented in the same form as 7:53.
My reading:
1:37
